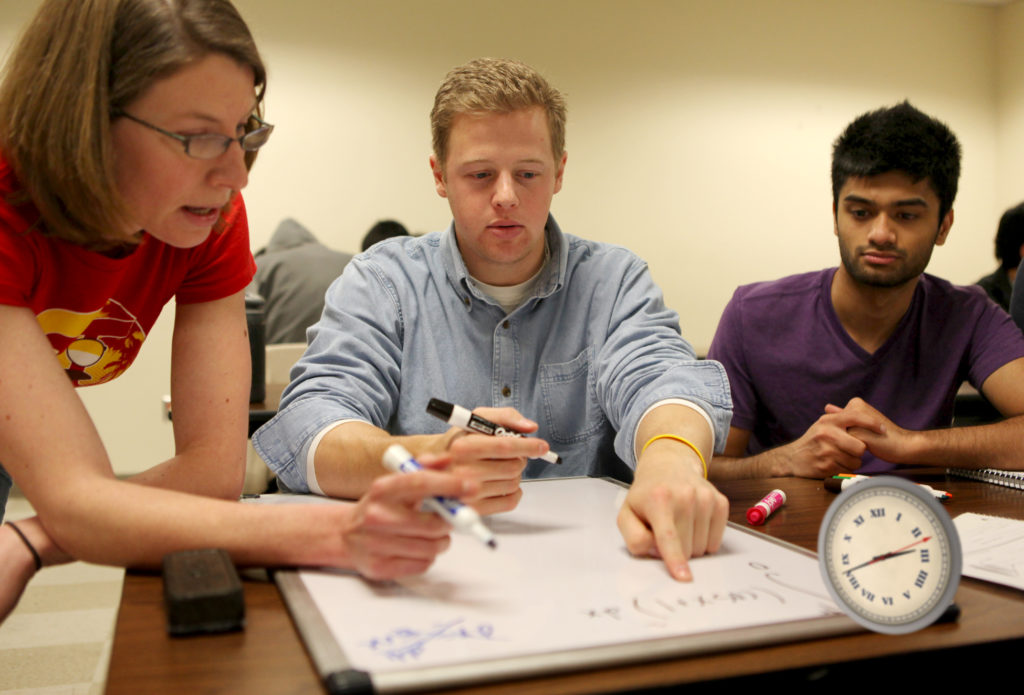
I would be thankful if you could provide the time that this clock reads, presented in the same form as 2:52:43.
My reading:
2:42:12
